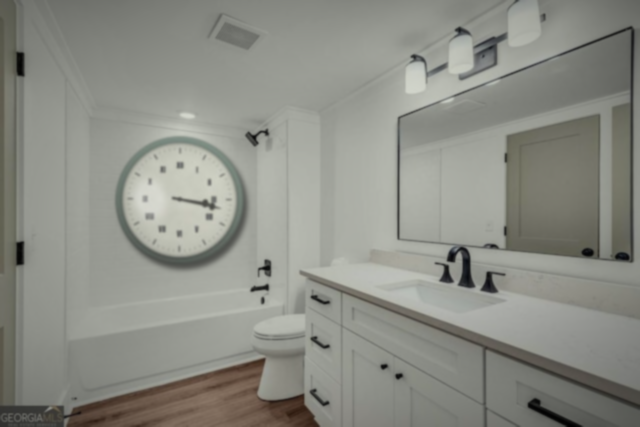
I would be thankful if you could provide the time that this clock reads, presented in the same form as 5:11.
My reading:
3:17
